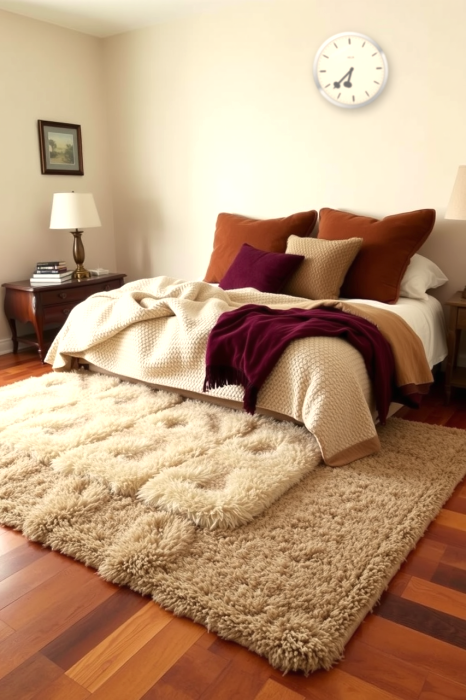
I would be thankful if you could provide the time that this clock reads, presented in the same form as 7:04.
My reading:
6:38
